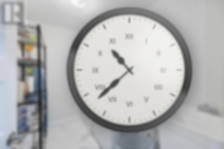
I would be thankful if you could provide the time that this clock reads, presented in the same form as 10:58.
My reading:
10:38
